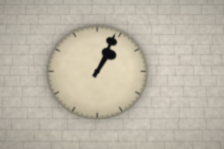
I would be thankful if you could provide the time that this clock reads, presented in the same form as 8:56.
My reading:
1:04
